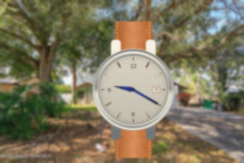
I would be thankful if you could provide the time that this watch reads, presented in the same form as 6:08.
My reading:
9:20
